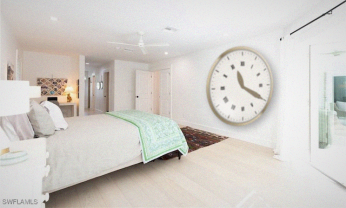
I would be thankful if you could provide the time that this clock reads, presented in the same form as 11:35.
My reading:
11:20
